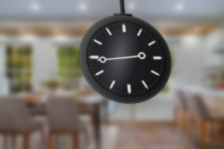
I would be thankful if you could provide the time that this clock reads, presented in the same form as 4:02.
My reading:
2:44
